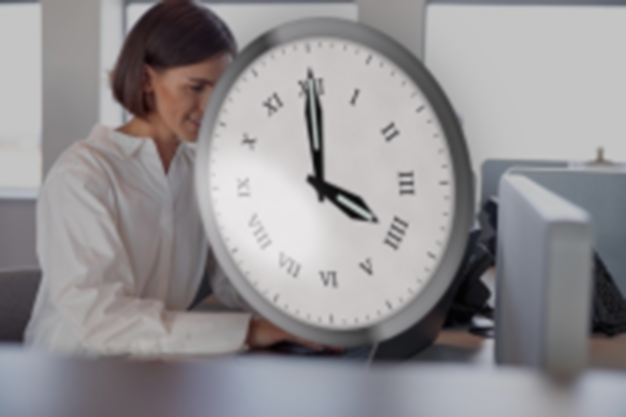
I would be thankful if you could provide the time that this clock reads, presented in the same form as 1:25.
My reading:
4:00
